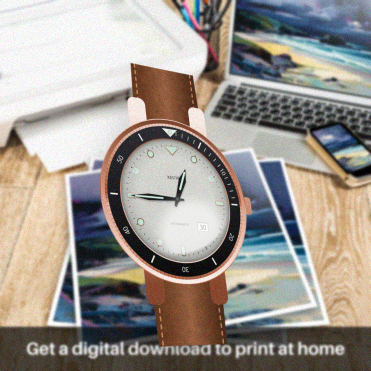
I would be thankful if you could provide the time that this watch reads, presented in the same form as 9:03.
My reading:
12:45
